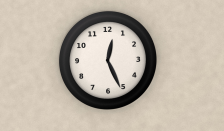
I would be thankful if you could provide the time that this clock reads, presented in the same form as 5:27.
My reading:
12:26
